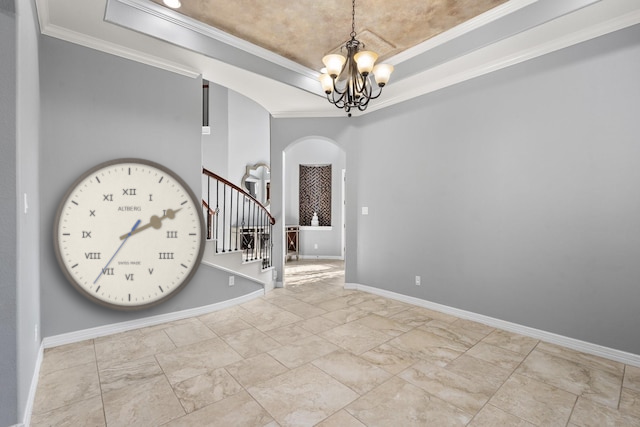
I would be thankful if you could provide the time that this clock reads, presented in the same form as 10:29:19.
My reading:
2:10:36
